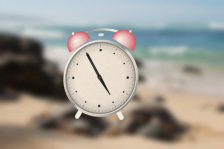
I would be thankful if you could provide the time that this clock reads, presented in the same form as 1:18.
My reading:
4:55
